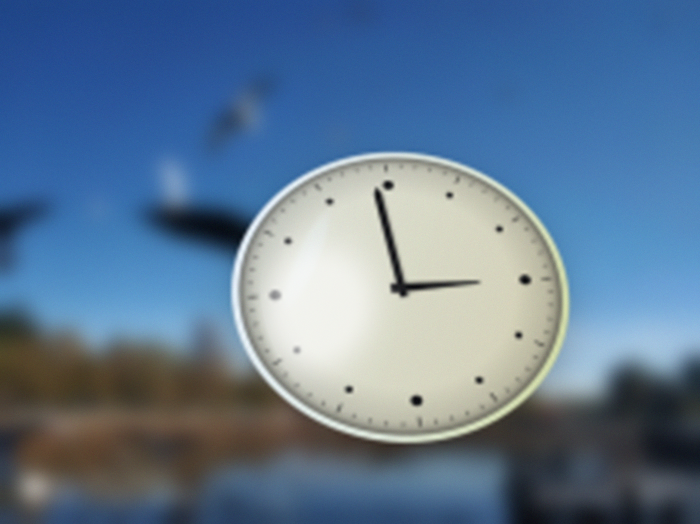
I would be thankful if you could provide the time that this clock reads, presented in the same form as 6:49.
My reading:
2:59
